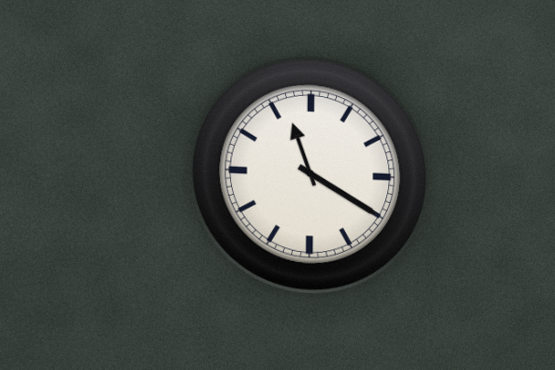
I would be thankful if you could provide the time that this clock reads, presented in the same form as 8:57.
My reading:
11:20
